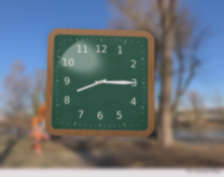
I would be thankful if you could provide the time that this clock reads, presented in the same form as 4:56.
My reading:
8:15
